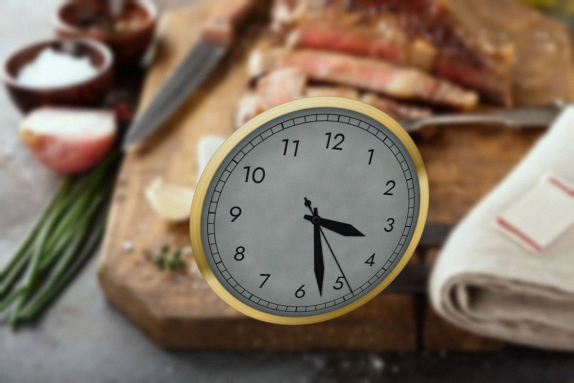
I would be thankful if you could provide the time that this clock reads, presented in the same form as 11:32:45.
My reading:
3:27:24
